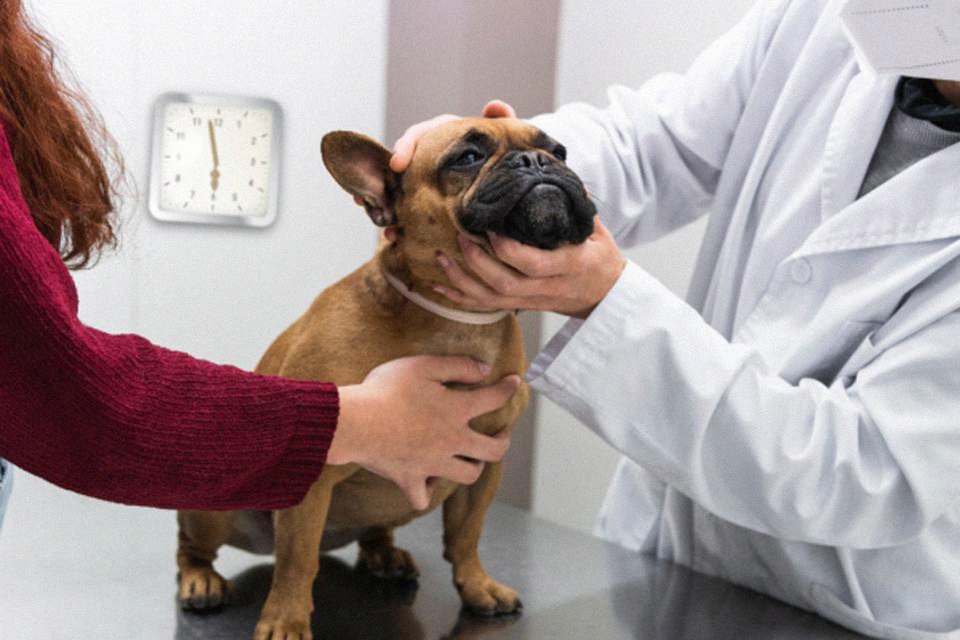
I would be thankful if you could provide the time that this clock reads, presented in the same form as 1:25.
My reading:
5:58
